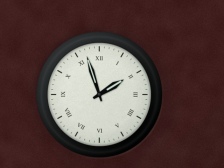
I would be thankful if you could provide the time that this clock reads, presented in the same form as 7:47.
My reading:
1:57
